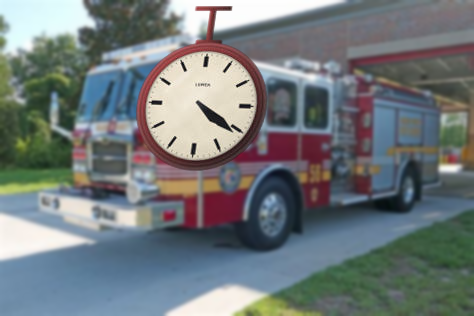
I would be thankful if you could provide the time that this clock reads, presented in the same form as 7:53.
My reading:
4:21
